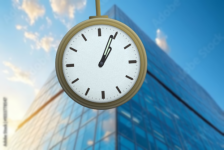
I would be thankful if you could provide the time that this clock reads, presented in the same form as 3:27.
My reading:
1:04
